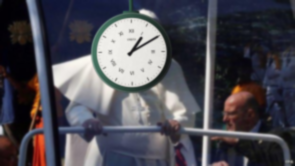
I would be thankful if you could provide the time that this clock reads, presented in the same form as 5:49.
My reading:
1:10
